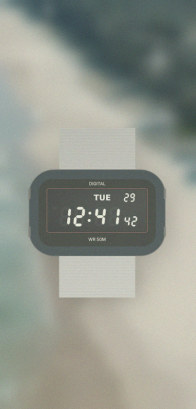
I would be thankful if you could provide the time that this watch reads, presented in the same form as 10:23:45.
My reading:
12:41:42
